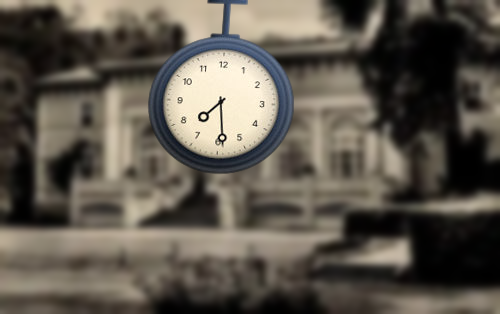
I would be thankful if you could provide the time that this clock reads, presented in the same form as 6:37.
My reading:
7:29
